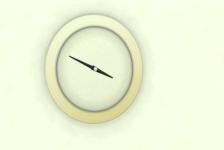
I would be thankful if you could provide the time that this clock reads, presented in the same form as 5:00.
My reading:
3:49
